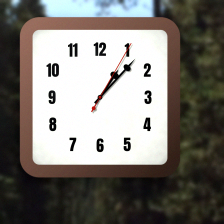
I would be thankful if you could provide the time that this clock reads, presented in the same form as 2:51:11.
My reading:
1:07:05
